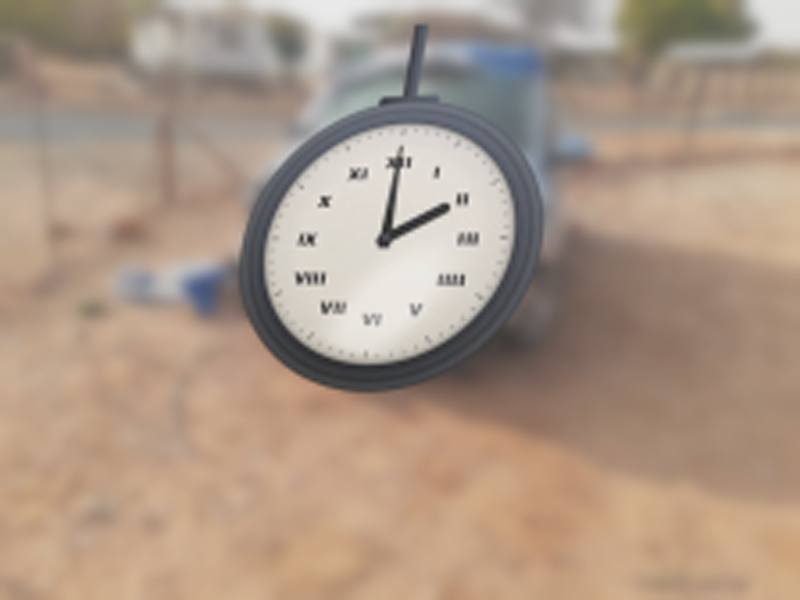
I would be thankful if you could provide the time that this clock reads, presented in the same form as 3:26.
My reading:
2:00
